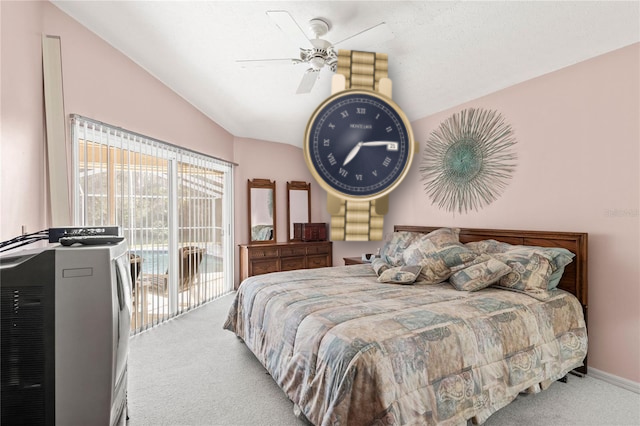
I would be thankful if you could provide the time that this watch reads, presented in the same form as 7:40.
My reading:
7:14
